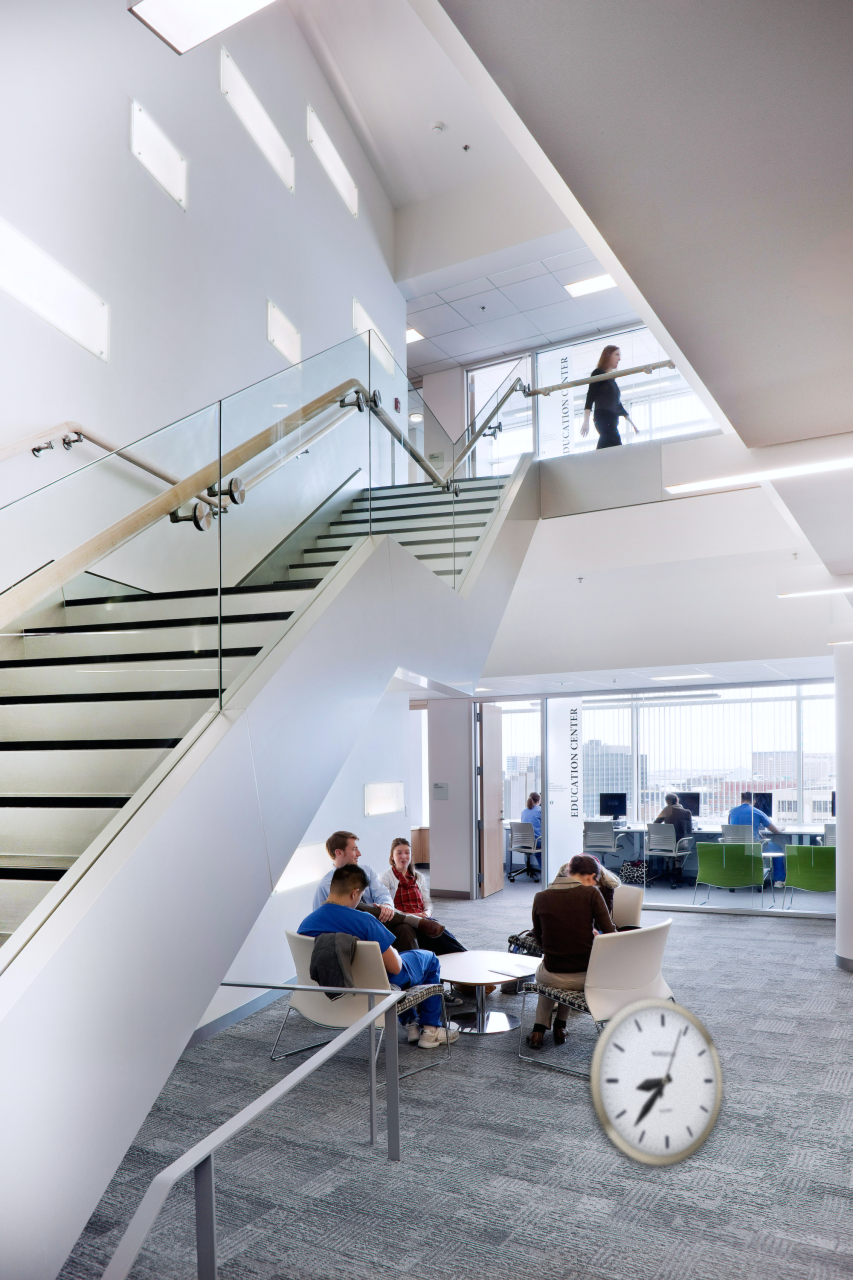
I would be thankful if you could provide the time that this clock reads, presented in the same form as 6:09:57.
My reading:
8:37:04
